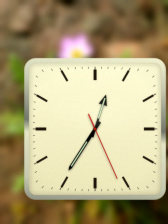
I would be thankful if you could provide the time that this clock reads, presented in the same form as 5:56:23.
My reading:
12:35:26
